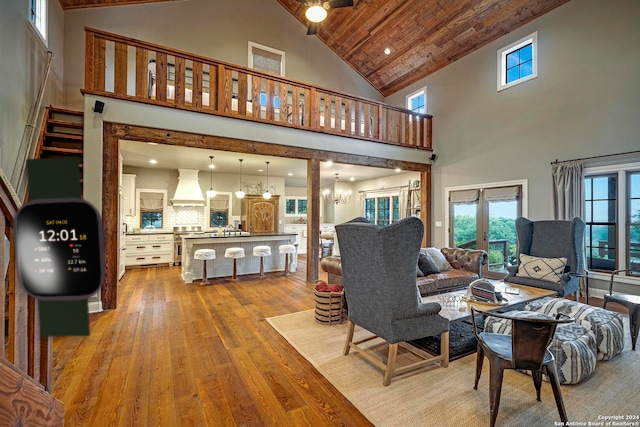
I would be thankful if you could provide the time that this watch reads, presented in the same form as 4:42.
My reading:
12:01
